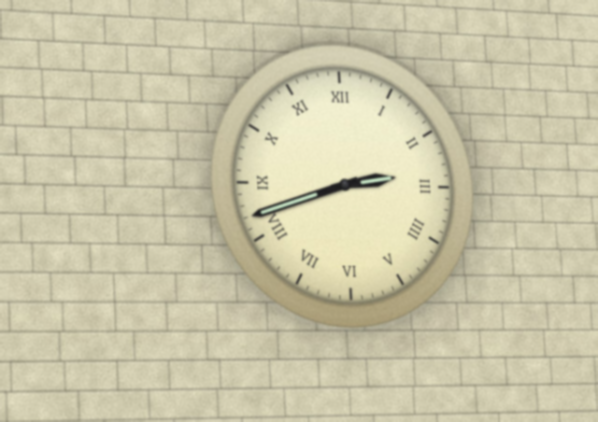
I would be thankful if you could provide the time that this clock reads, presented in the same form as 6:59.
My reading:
2:42
